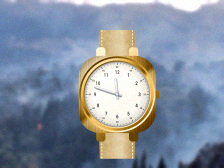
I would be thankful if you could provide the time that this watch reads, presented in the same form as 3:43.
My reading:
11:48
